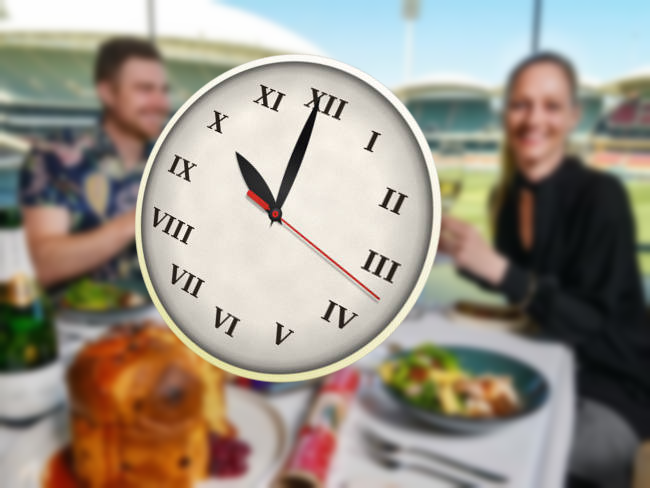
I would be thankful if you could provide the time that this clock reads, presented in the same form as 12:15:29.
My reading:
9:59:17
